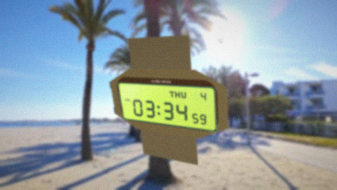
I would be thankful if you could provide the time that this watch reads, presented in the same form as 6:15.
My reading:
3:34
